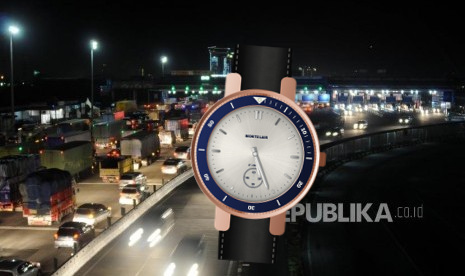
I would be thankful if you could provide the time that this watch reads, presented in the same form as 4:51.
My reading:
5:26
